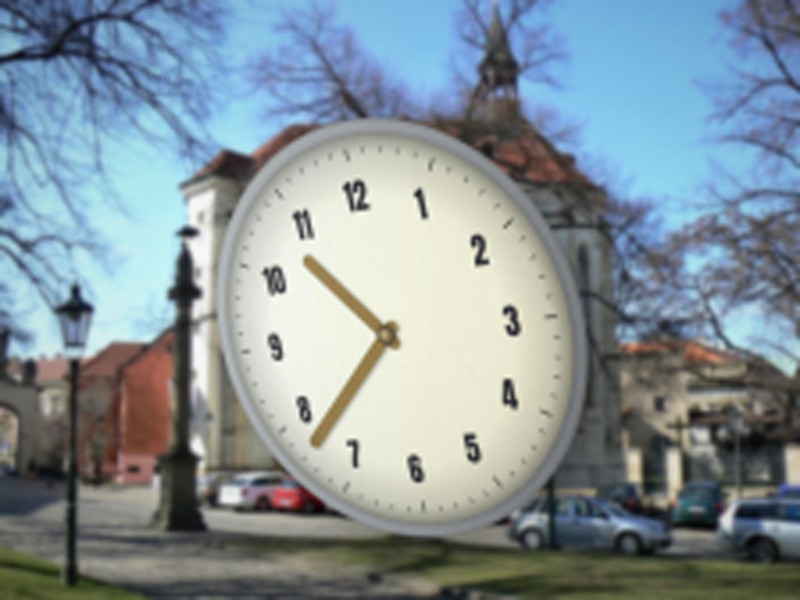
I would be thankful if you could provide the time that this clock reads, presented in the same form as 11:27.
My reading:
10:38
